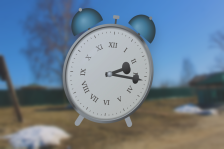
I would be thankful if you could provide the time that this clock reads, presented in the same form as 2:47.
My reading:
2:16
